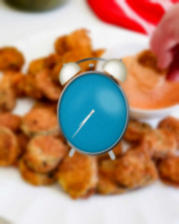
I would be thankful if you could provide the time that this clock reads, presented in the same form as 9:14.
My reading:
7:37
